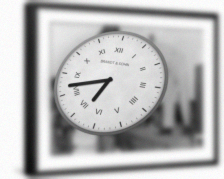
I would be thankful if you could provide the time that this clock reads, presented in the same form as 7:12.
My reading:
6:42
